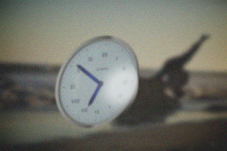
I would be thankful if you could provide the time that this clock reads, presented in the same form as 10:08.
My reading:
6:51
